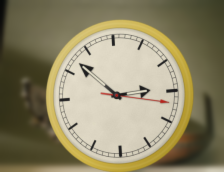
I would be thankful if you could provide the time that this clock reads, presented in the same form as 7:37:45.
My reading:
2:52:17
